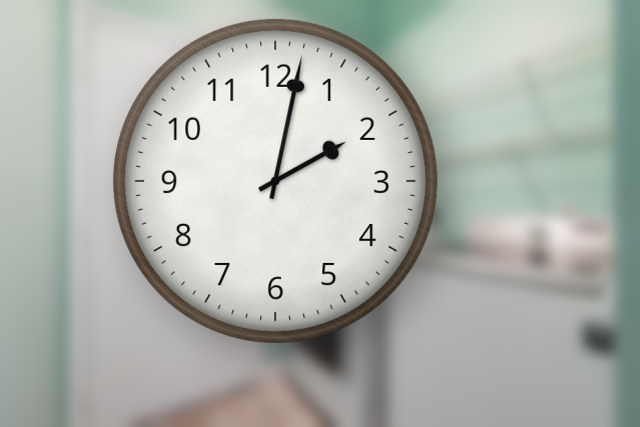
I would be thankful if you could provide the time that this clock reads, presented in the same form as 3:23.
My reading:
2:02
